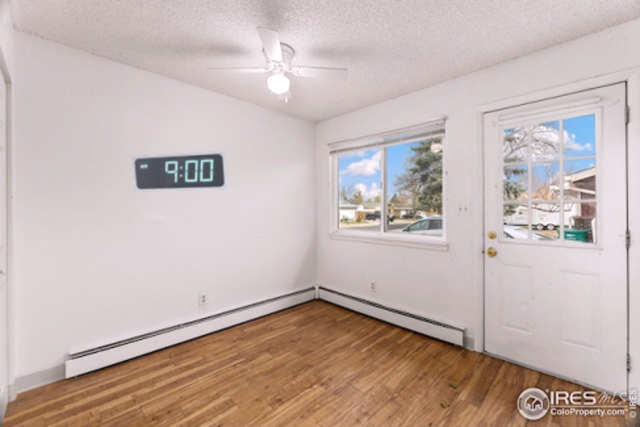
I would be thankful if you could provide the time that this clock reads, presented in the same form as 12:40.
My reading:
9:00
